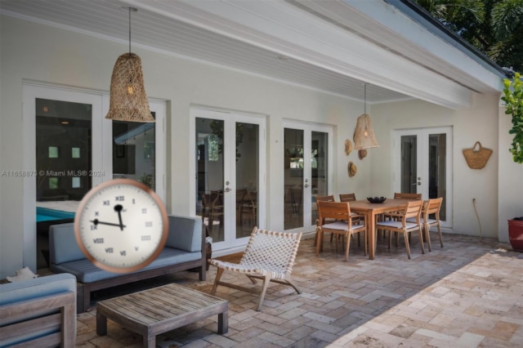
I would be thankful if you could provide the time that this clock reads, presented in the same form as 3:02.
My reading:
11:47
